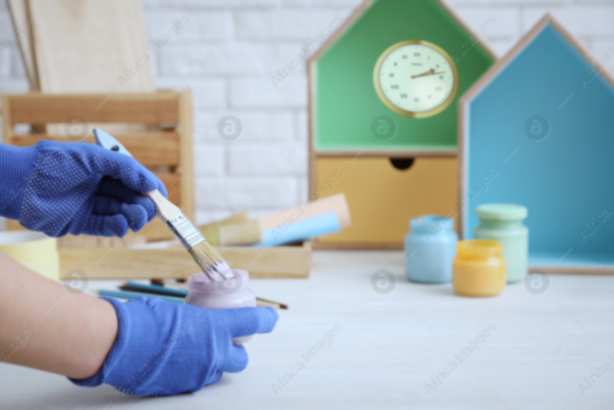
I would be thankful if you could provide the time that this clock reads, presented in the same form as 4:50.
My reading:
2:13
